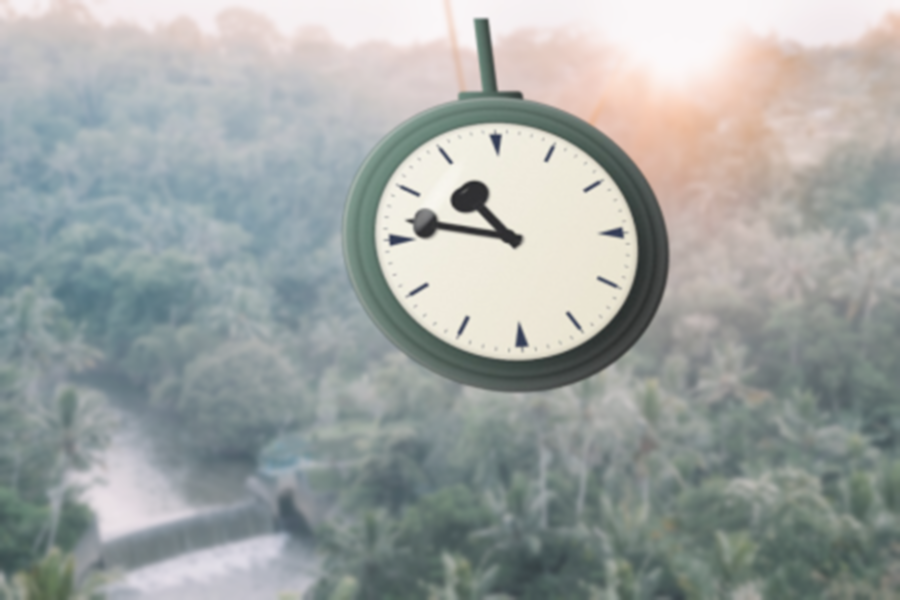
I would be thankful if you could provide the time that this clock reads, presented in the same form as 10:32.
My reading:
10:47
